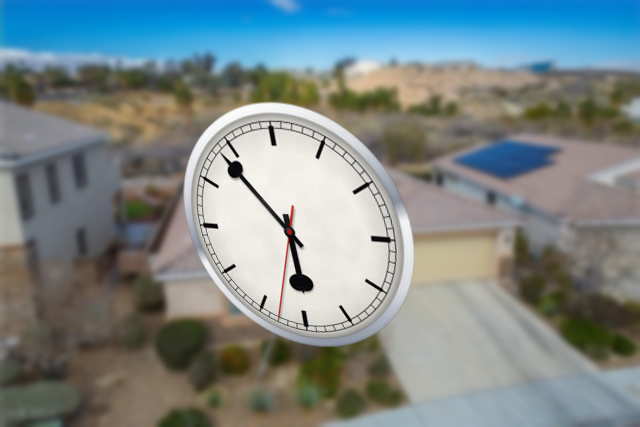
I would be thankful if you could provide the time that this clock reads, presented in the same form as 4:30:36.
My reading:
5:53:33
